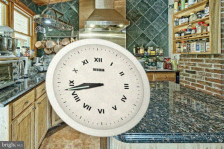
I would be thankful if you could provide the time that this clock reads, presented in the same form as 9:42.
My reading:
8:43
